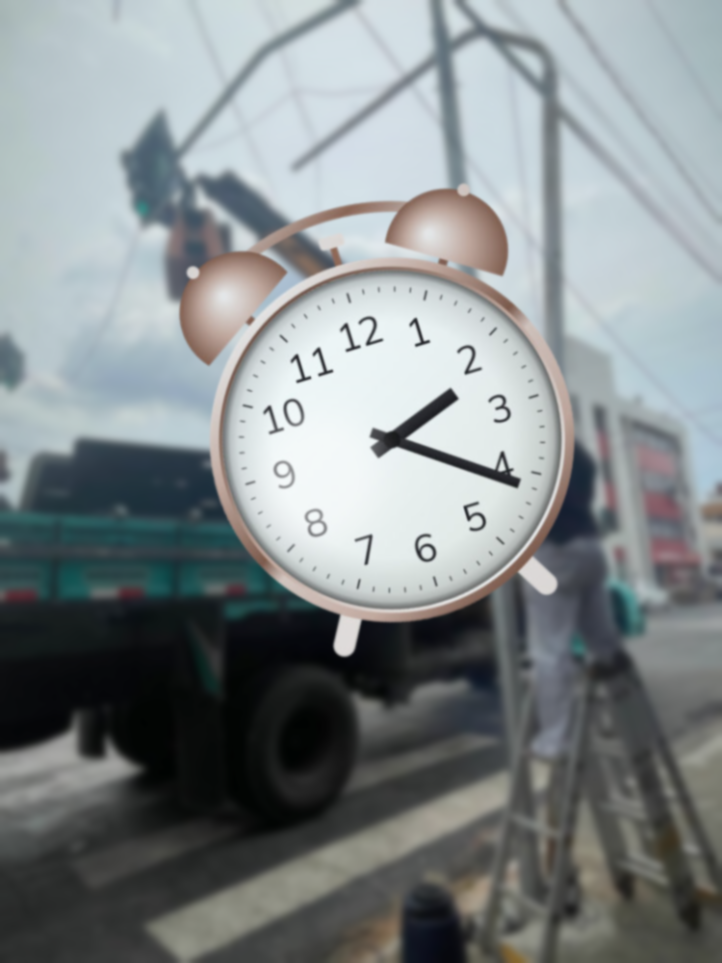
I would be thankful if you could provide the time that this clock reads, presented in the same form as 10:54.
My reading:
2:21
